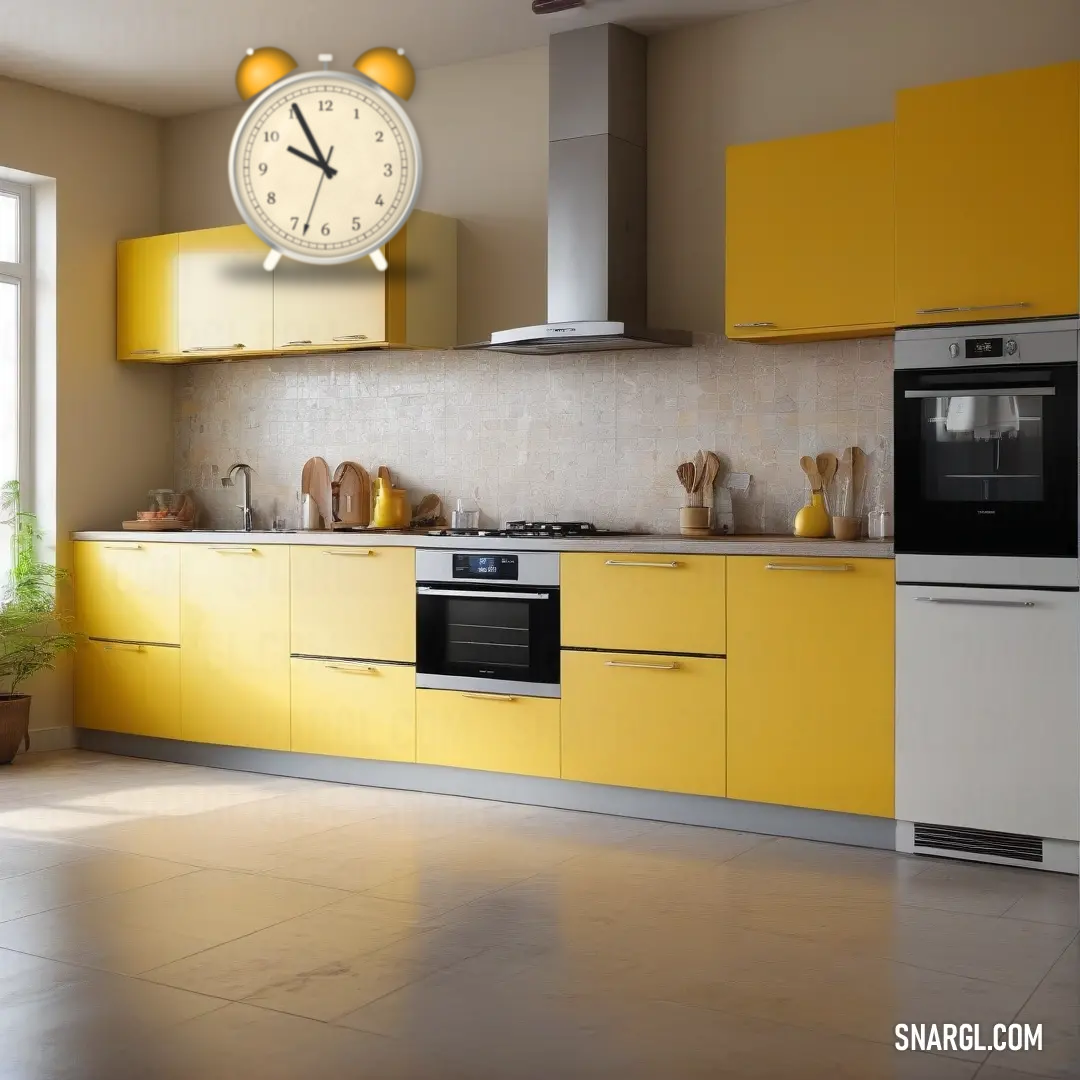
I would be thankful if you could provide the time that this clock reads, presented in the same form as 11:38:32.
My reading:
9:55:33
